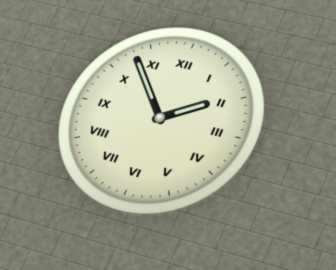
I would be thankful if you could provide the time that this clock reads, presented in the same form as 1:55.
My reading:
1:53
